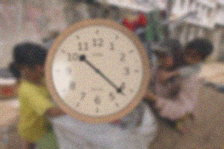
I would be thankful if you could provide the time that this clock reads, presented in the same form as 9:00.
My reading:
10:22
